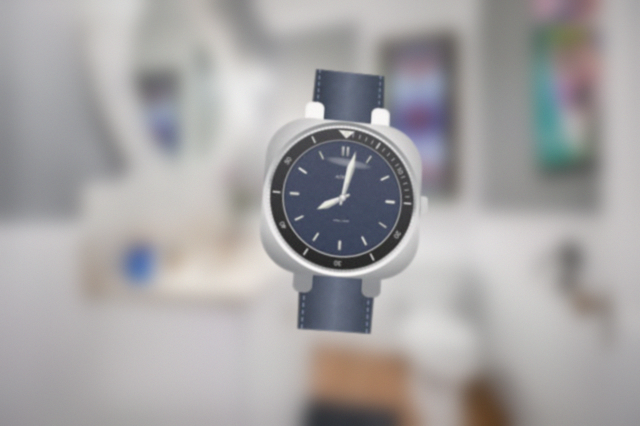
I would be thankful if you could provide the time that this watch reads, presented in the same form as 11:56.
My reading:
8:02
